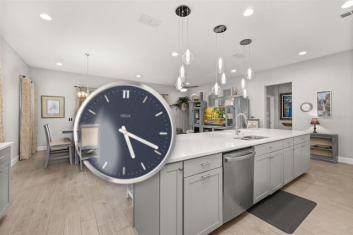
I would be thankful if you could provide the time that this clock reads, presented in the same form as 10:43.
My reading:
5:19
